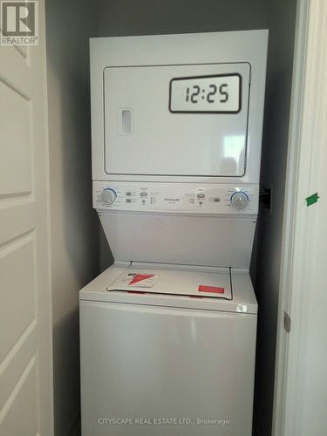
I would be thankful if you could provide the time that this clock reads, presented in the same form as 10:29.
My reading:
12:25
